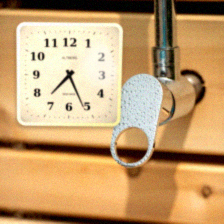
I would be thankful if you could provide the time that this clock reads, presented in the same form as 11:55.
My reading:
7:26
